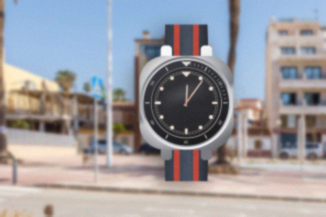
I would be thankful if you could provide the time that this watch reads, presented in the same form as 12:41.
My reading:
12:06
